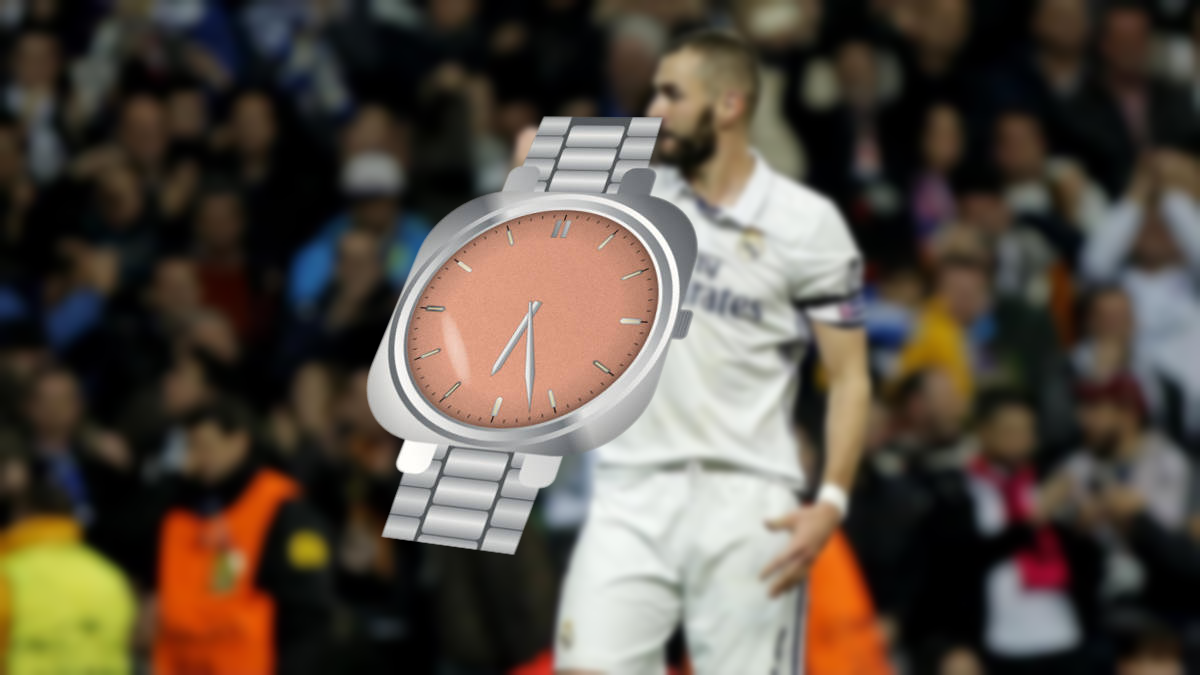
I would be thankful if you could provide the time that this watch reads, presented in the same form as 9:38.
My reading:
6:27
